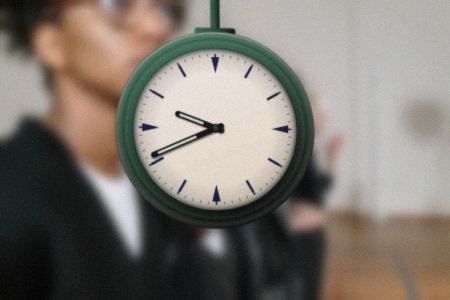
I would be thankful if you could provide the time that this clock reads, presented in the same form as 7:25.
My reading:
9:41
